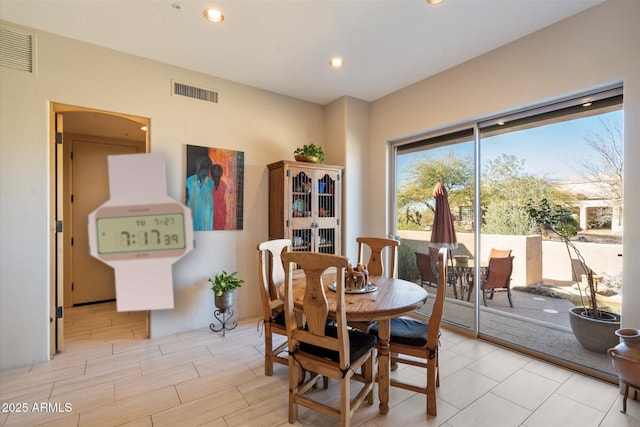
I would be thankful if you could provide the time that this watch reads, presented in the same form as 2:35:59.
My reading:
7:17:39
